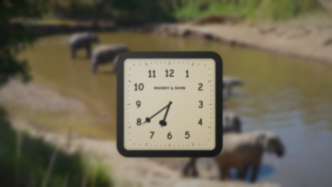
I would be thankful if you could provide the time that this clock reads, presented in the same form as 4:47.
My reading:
6:39
